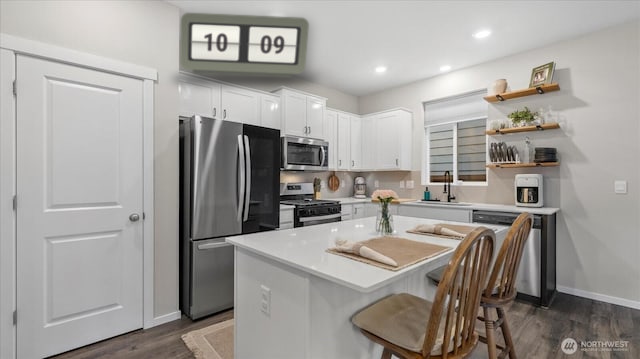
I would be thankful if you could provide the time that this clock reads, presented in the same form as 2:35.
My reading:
10:09
